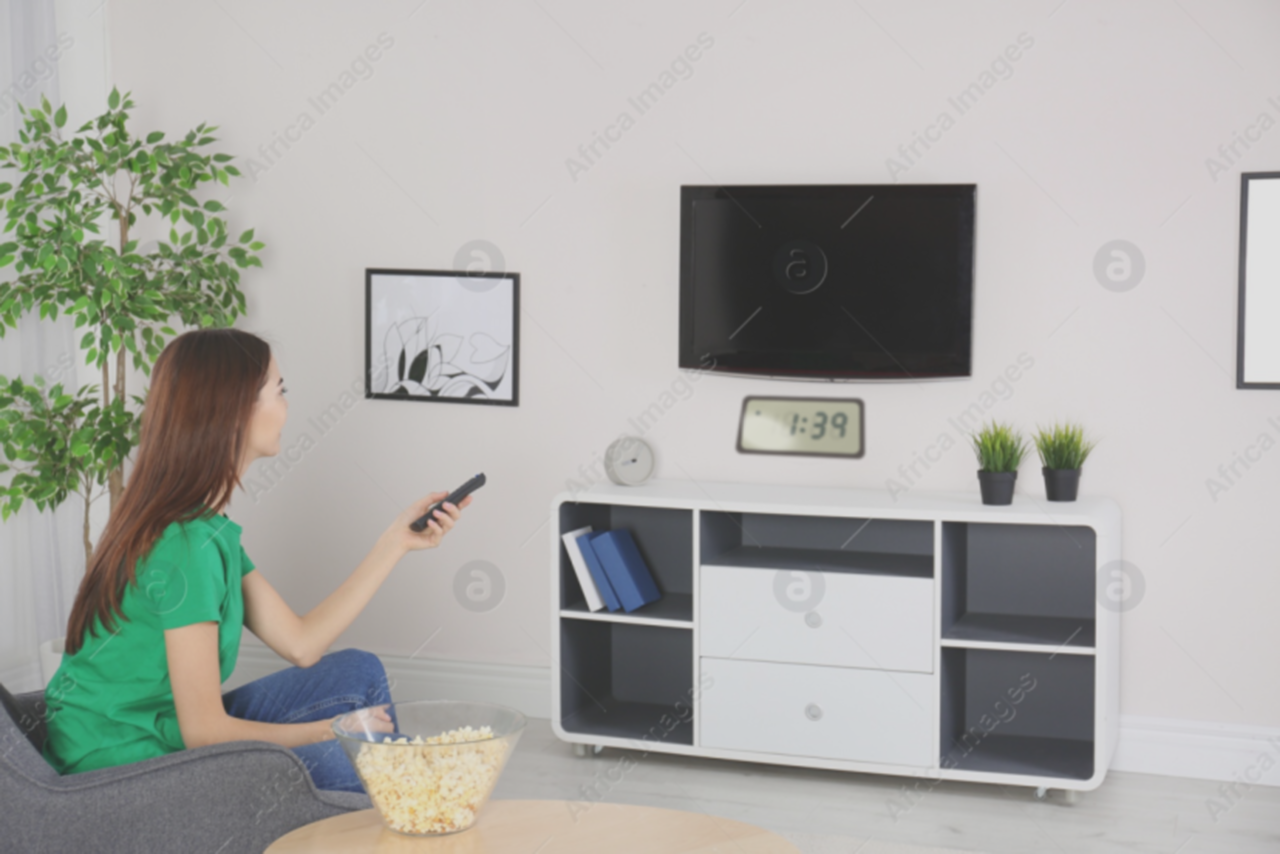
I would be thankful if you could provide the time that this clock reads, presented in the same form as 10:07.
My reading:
1:39
